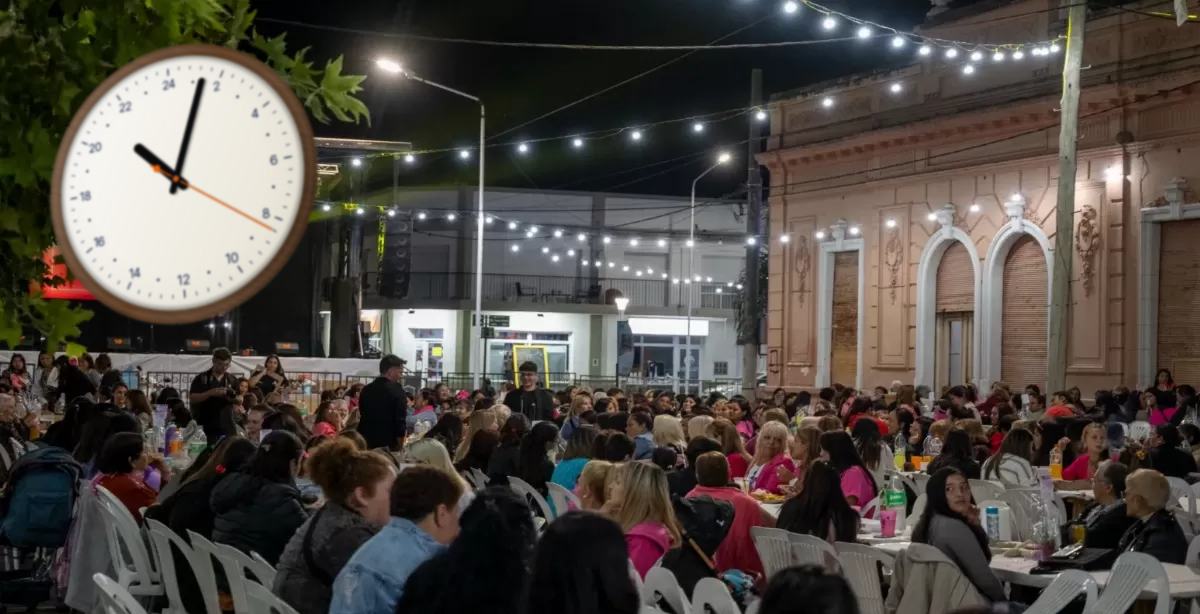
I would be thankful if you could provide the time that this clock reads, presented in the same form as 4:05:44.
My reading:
21:03:21
